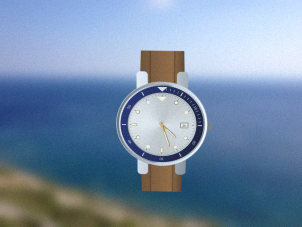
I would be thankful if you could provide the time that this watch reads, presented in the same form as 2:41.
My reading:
4:27
